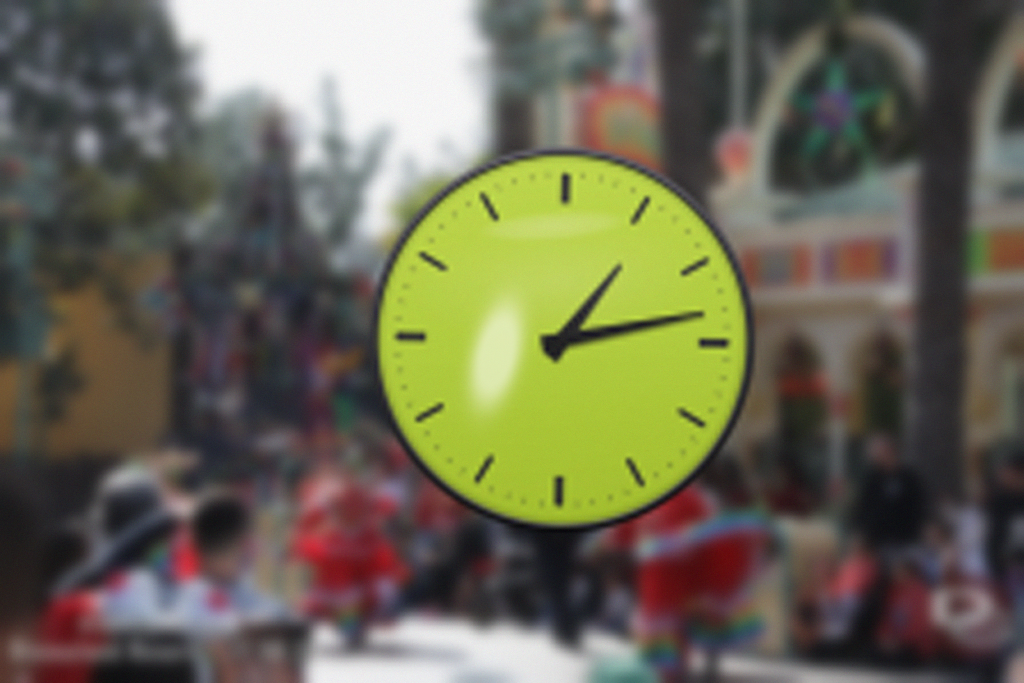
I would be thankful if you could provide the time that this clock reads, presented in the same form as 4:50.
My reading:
1:13
